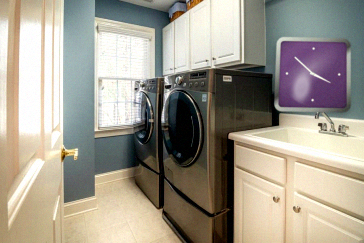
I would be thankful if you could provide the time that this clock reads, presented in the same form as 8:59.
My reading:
3:52
